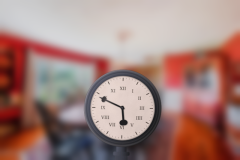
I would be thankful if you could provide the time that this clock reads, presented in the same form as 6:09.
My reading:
5:49
